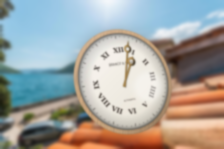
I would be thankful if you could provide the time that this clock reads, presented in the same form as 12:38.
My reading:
1:03
